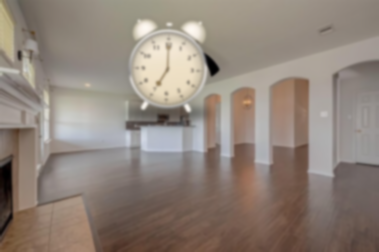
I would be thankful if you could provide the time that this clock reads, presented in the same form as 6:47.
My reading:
7:00
